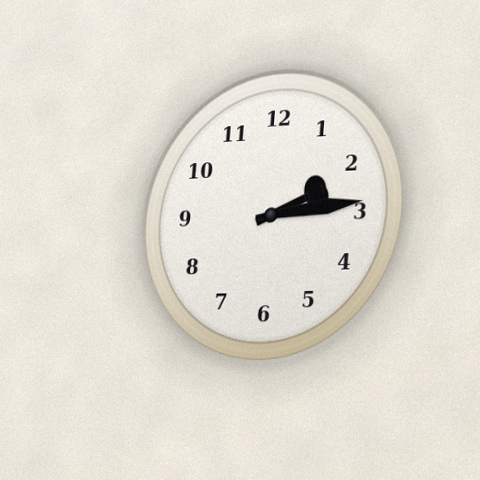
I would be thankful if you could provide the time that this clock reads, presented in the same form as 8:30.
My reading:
2:14
